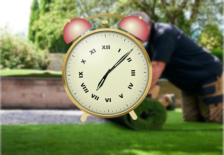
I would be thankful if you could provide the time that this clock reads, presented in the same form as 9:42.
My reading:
7:08
